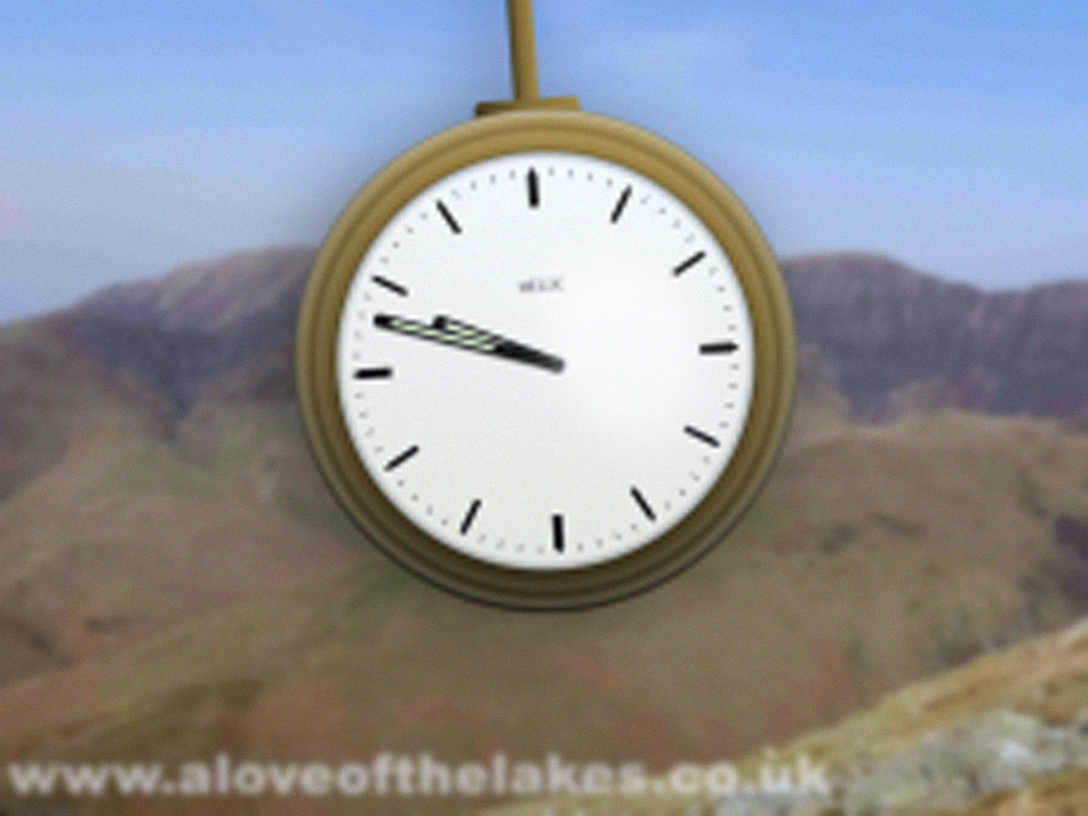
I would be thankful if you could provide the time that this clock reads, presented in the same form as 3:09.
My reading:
9:48
